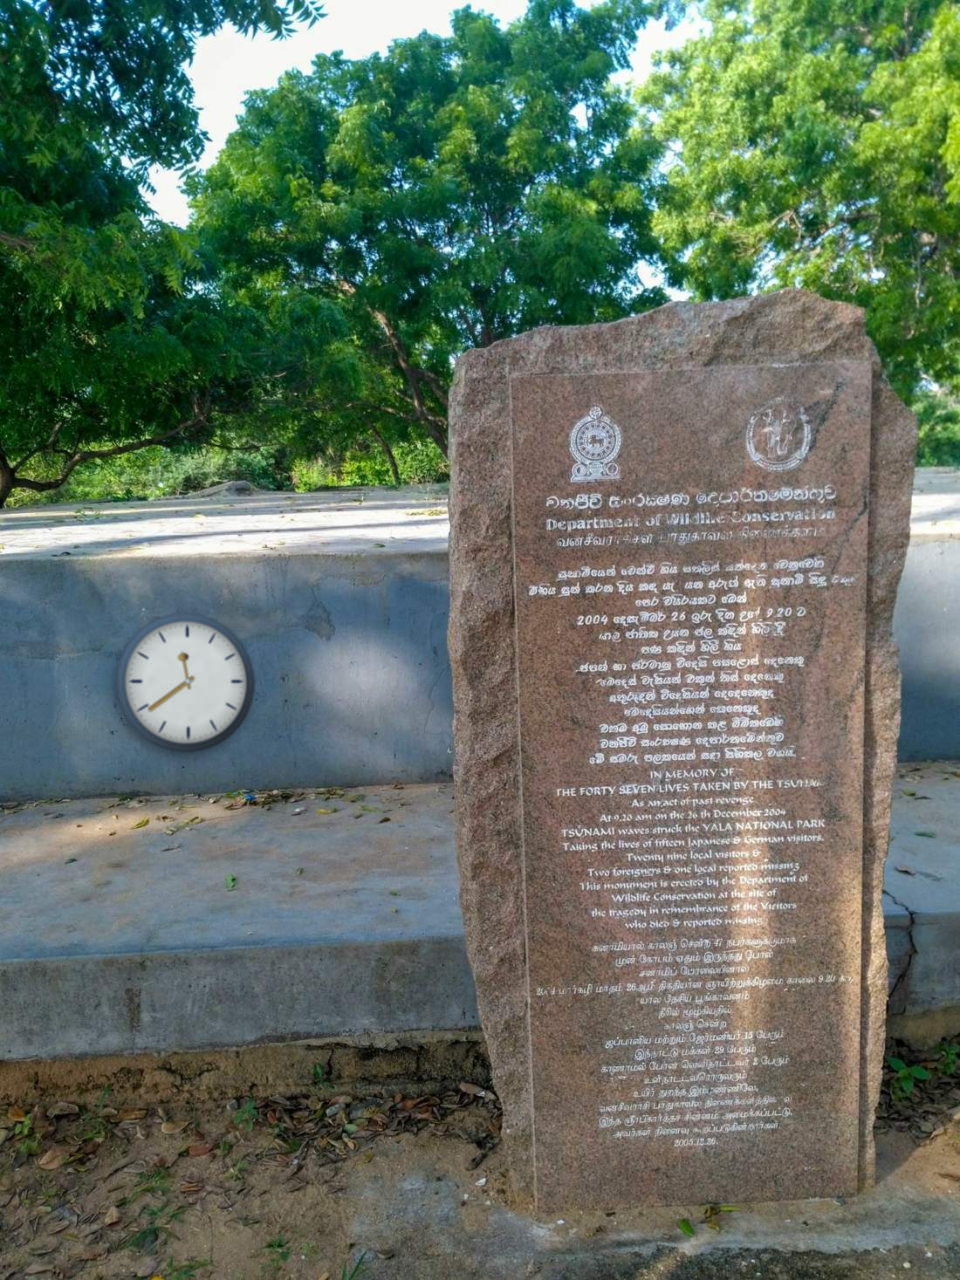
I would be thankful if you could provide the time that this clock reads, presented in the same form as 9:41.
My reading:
11:39
